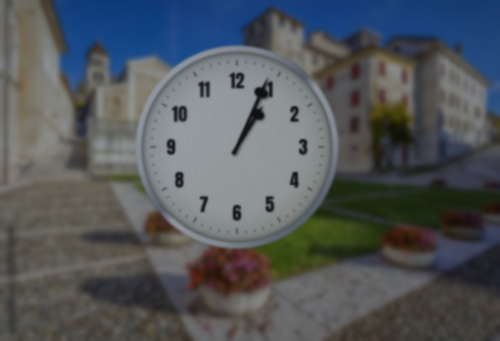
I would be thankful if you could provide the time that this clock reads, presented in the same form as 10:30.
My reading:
1:04
